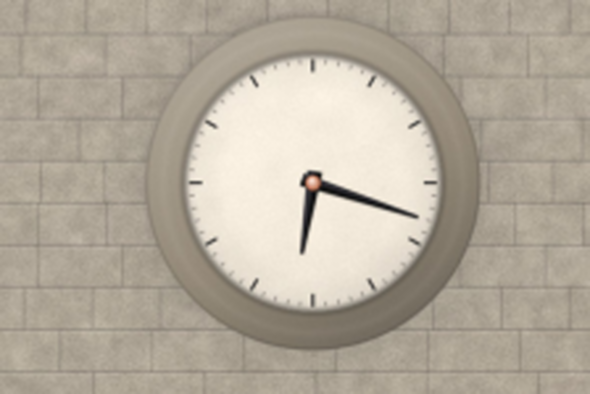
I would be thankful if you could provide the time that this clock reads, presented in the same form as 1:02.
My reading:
6:18
